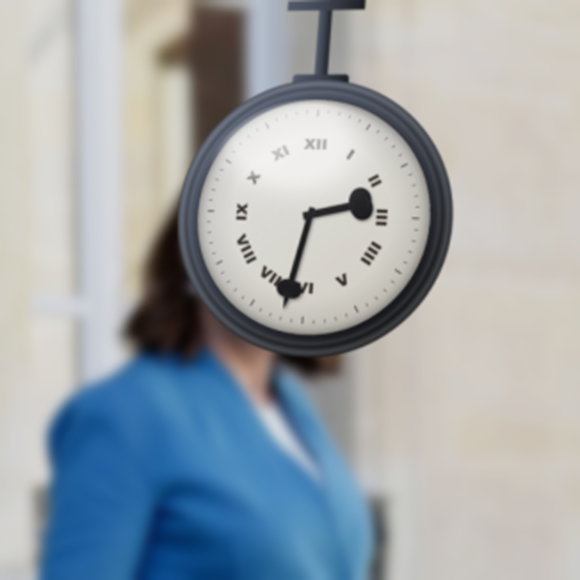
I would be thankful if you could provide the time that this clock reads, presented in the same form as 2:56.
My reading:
2:32
